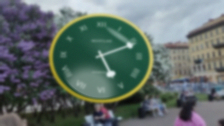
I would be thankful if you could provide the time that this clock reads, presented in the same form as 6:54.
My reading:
5:11
